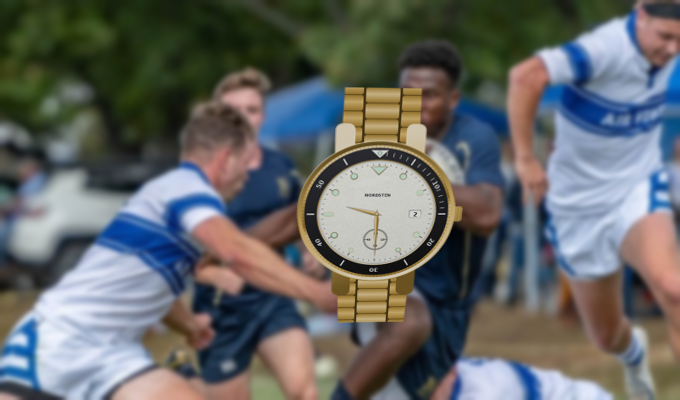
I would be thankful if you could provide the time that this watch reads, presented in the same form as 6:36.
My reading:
9:30
